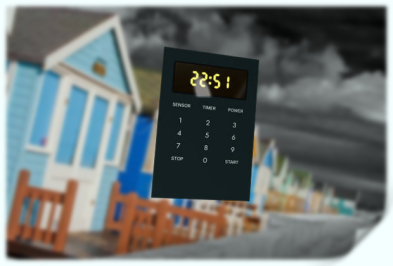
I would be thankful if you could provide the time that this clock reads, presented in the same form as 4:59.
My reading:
22:51
